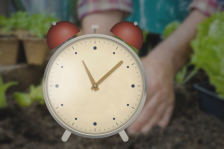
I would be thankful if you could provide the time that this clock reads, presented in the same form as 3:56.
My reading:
11:08
